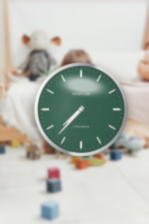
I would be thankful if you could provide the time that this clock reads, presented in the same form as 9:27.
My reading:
7:37
